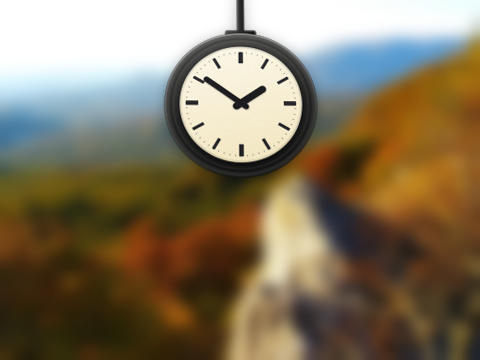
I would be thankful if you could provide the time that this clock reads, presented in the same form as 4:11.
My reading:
1:51
